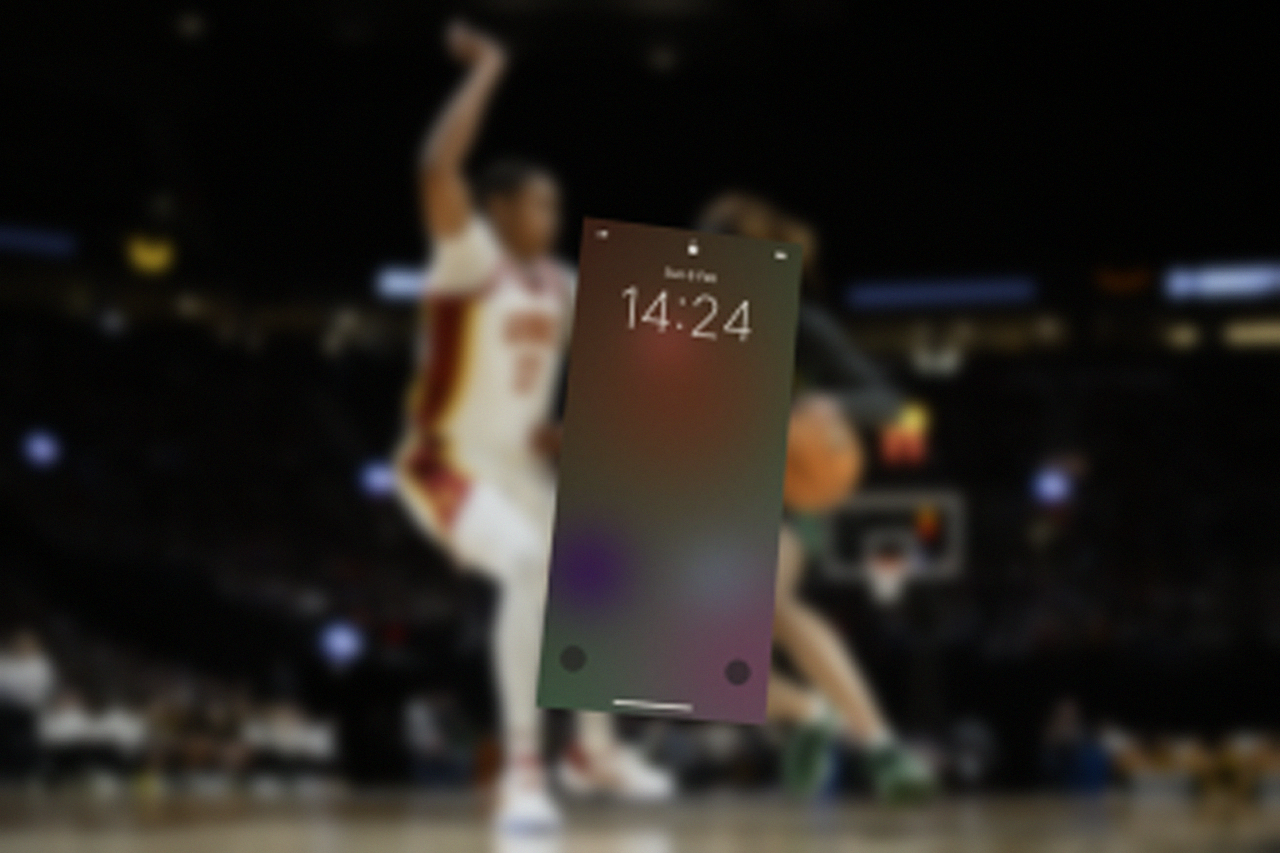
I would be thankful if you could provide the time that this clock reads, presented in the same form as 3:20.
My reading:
14:24
